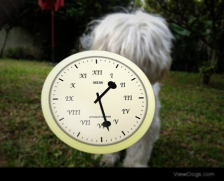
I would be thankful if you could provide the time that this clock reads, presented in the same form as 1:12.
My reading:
1:28
